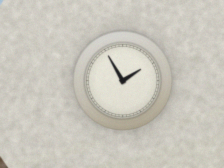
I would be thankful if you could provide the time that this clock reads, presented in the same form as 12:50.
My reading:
1:55
